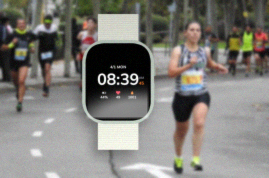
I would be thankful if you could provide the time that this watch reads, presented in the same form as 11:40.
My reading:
8:39
